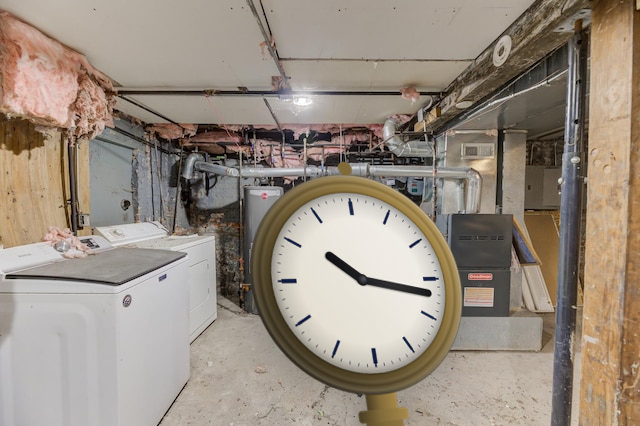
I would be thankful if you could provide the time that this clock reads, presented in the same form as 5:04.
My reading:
10:17
